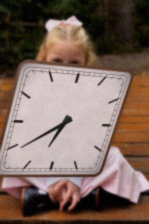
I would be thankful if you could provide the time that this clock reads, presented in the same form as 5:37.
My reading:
6:39
